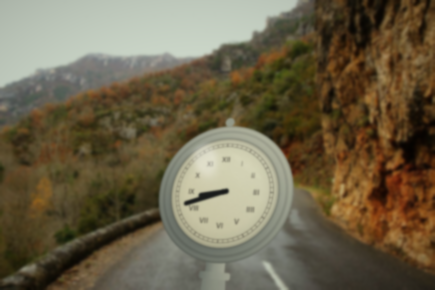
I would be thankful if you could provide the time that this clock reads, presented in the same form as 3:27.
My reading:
8:42
